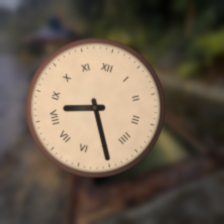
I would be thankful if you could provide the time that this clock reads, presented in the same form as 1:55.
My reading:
8:25
